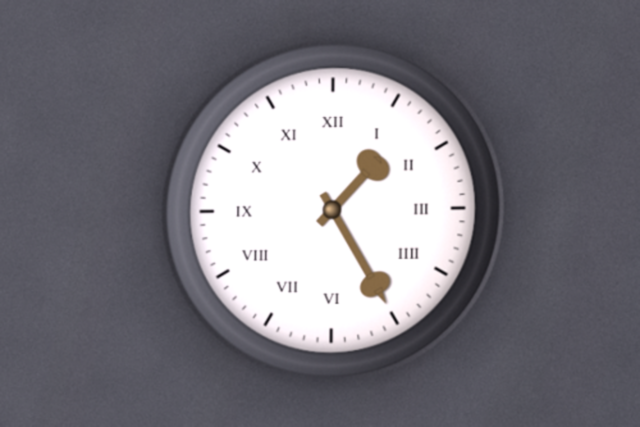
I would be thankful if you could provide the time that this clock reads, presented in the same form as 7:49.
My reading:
1:25
